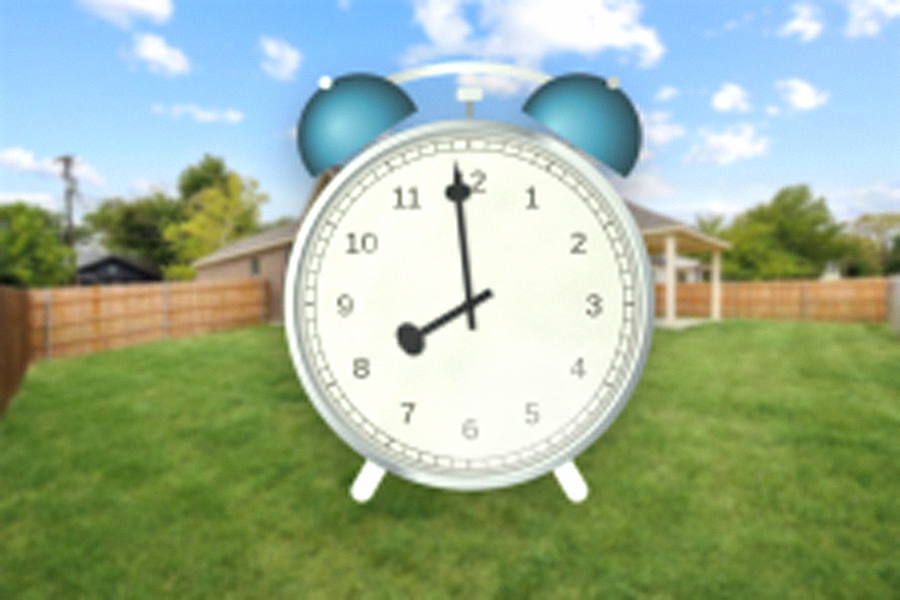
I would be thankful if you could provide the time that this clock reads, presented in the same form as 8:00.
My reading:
7:59
